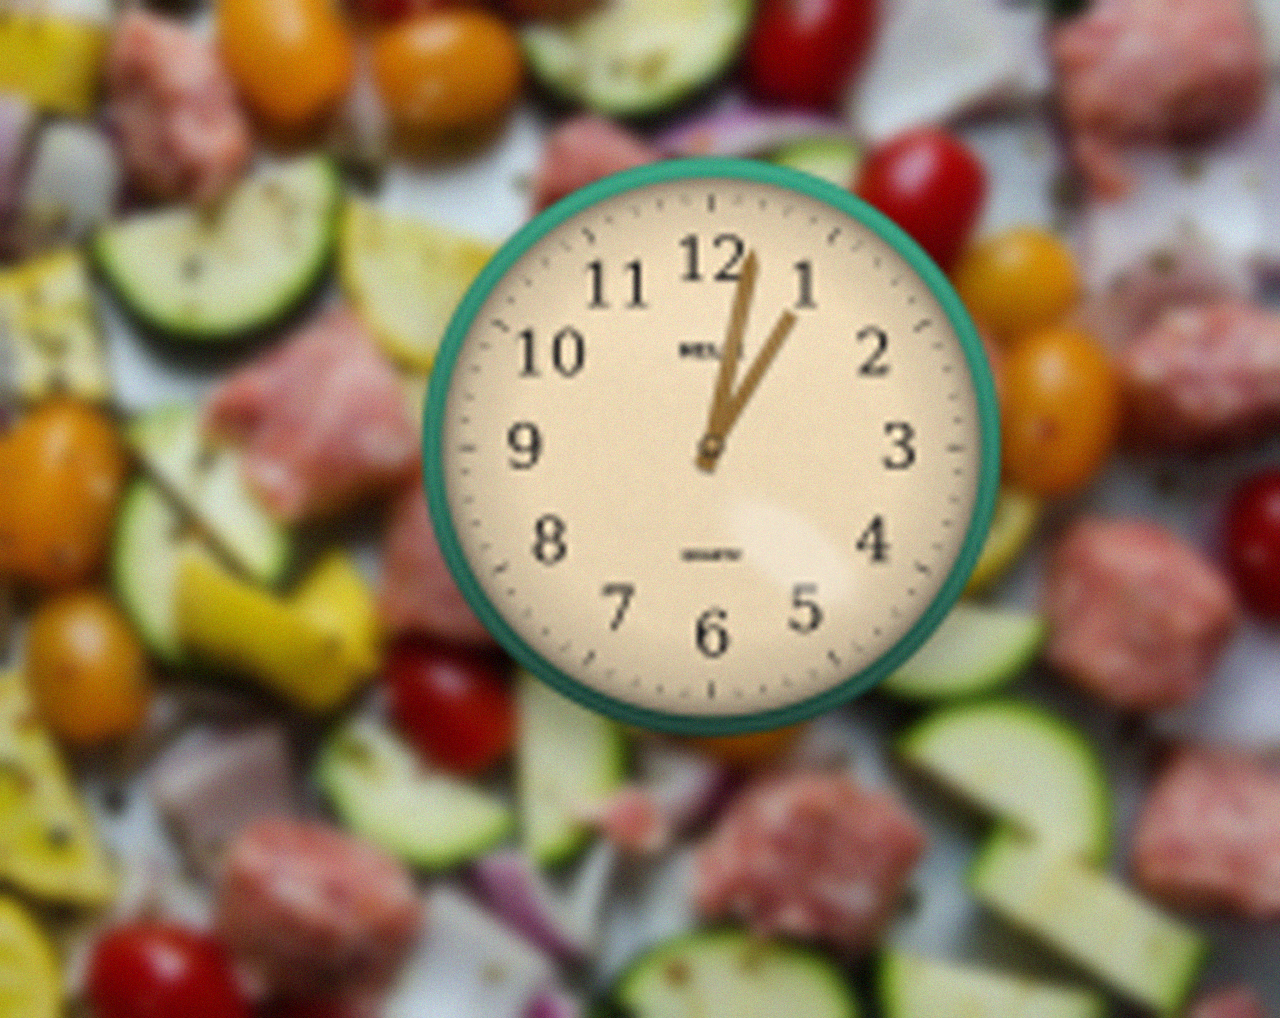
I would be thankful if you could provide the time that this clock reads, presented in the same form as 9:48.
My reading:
1:02
